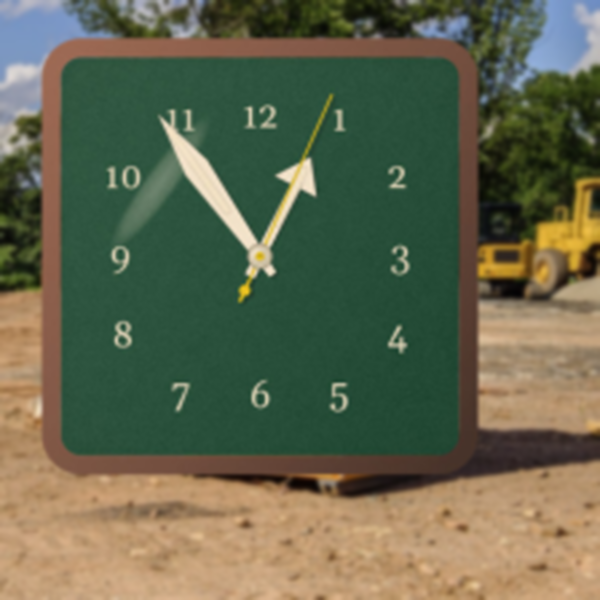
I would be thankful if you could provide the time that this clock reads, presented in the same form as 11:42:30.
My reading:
12:54:04
